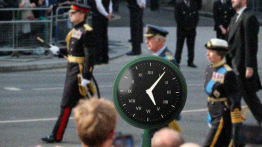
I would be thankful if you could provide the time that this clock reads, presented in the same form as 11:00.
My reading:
5:06
